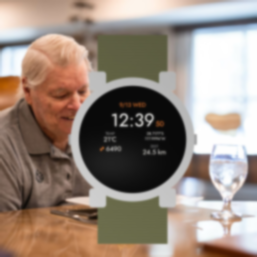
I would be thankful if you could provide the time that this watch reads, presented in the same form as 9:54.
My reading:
12:39
